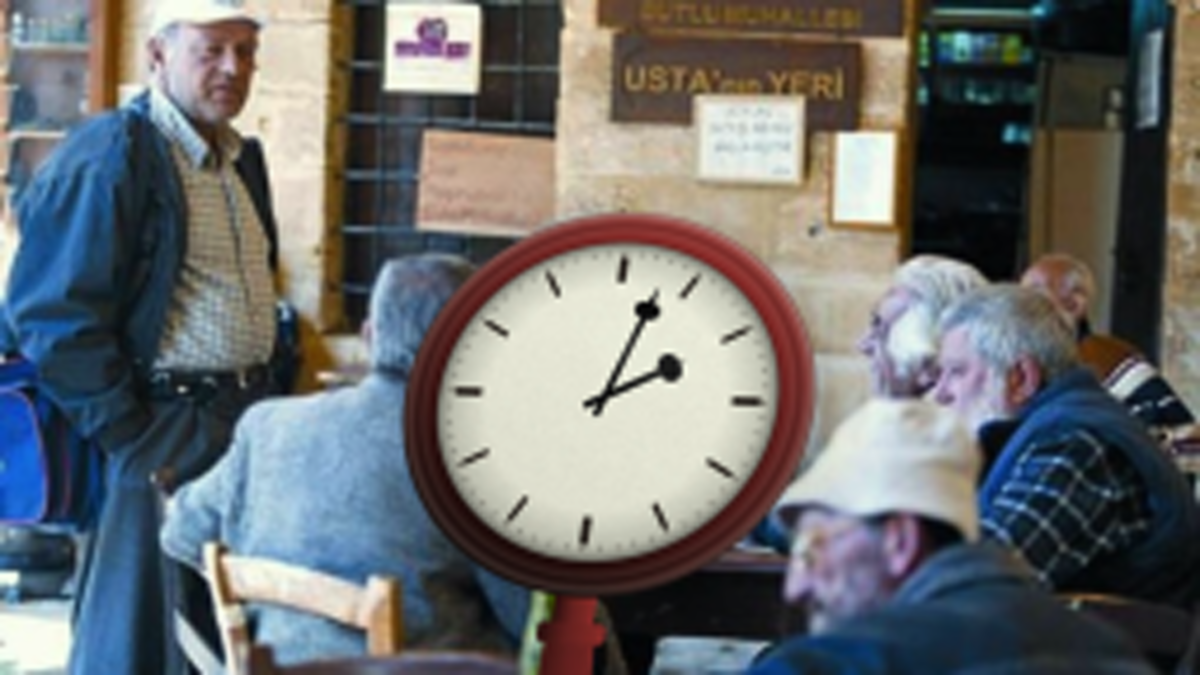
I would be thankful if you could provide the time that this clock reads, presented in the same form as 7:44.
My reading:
2:03
